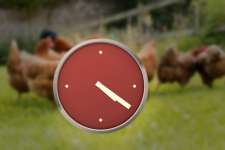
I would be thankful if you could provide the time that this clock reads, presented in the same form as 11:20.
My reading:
4:21
